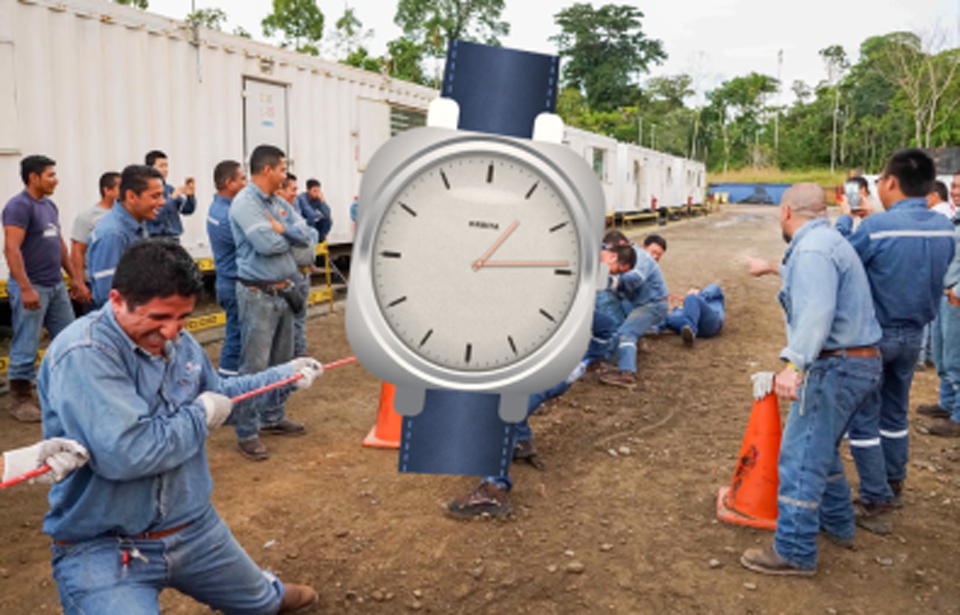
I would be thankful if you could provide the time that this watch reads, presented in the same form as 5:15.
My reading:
1:14
